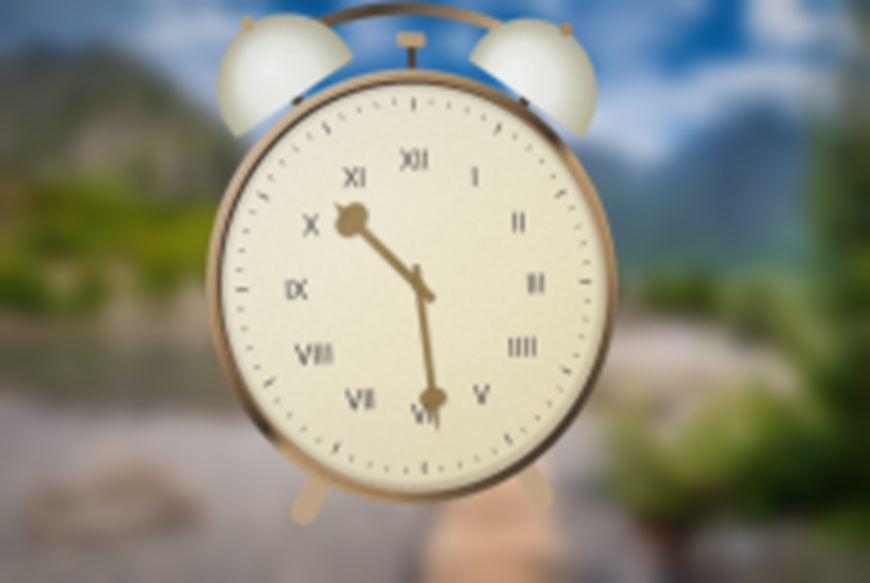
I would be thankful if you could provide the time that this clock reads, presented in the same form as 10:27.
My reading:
10:29
